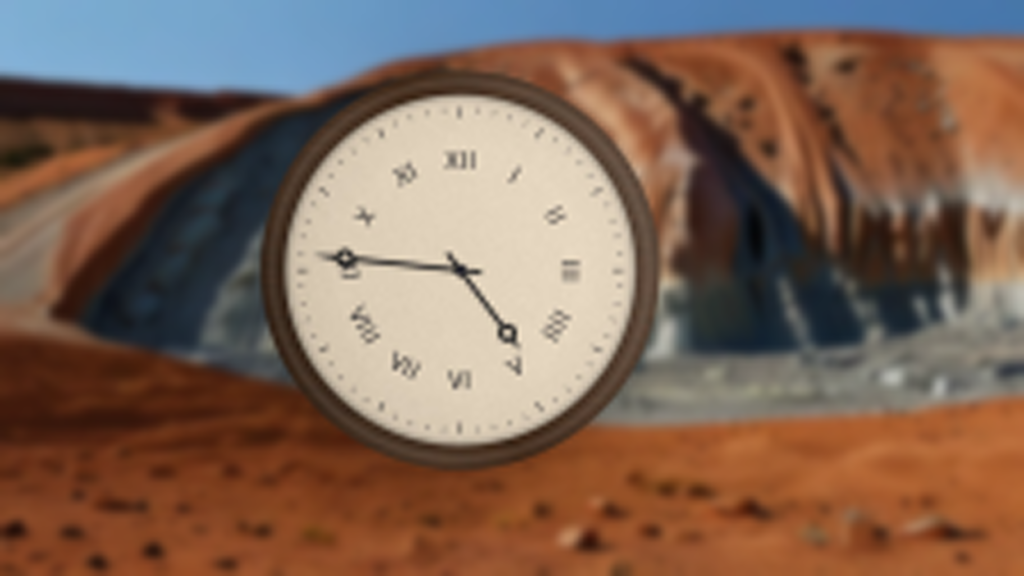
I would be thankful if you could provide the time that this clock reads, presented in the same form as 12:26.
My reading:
4:46
